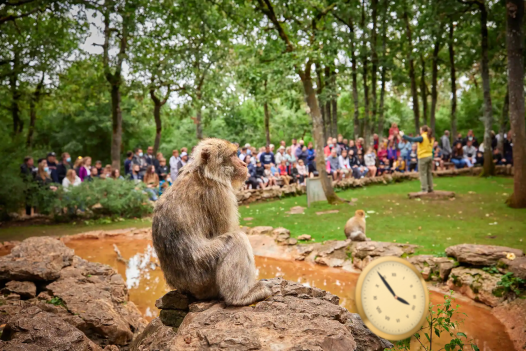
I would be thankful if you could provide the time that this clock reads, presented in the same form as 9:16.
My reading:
3:54
